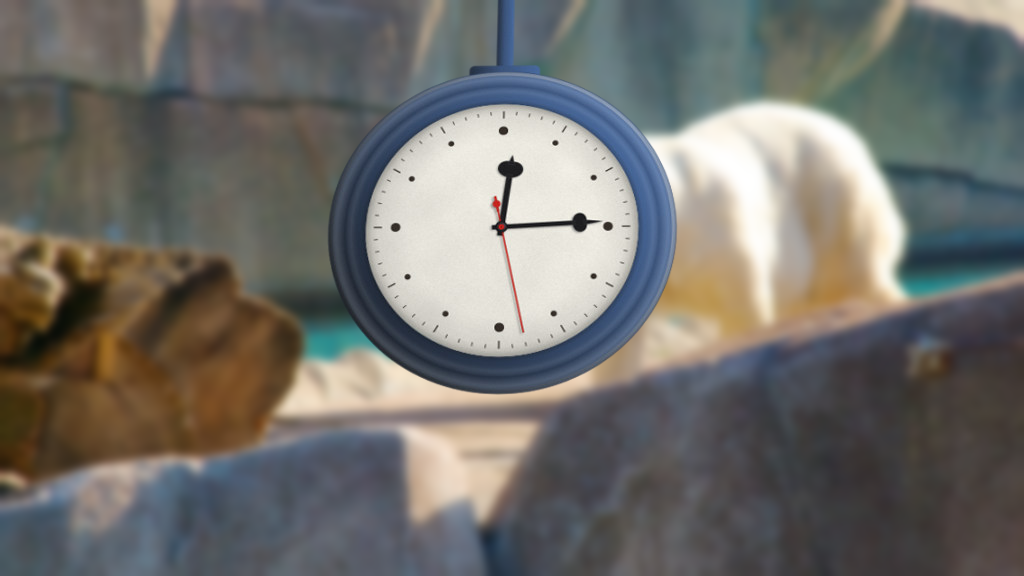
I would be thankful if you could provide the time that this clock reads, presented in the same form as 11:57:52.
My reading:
12:14:28
